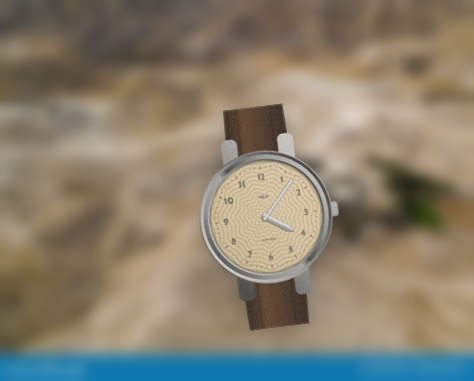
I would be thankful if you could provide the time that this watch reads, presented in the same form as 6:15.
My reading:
4:07
